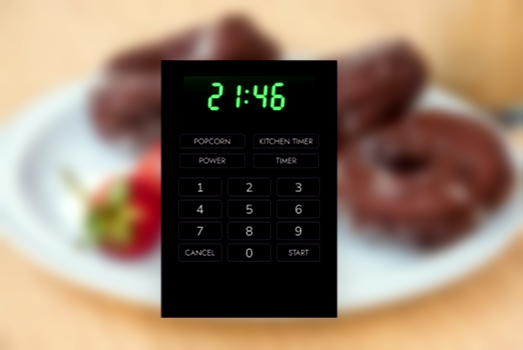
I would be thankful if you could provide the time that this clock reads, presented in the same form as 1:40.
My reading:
21:46
